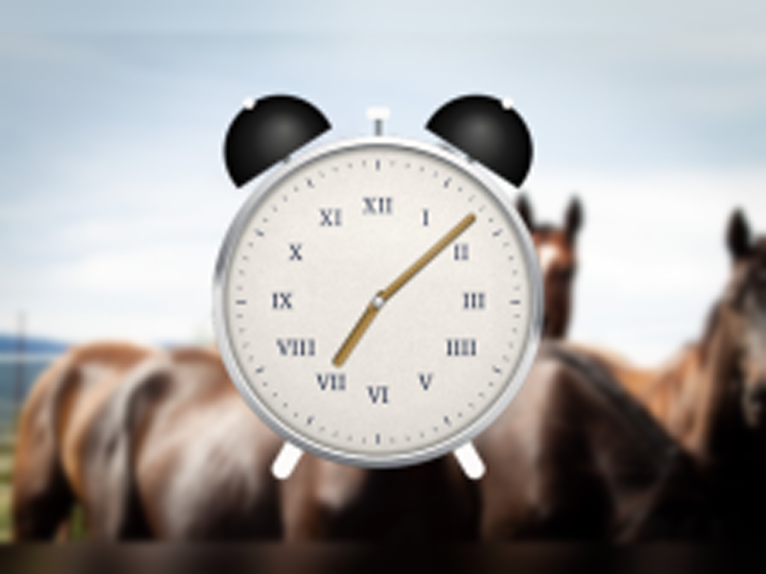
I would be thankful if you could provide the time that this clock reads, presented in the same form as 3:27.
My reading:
7:08
